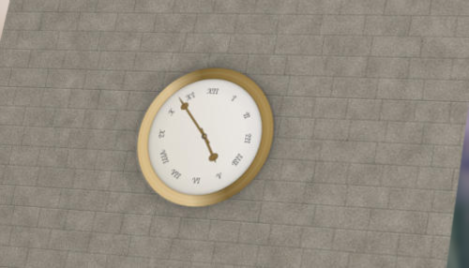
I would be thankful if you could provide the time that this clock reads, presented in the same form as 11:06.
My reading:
4:53
